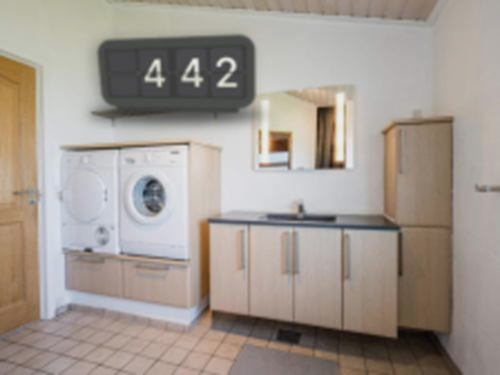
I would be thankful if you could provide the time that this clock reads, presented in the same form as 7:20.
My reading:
4:42
